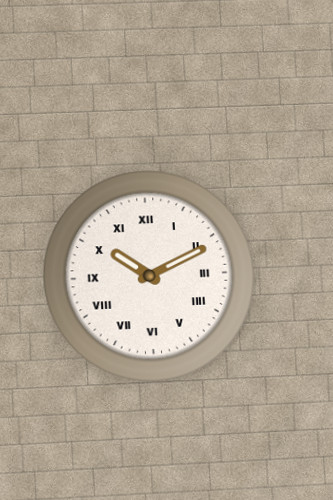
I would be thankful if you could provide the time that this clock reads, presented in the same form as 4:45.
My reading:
10:11
